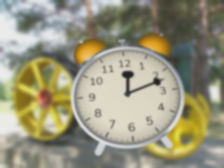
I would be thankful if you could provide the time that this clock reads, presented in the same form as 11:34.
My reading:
12:12
